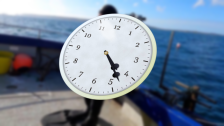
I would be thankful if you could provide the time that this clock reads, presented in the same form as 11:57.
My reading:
4:23
